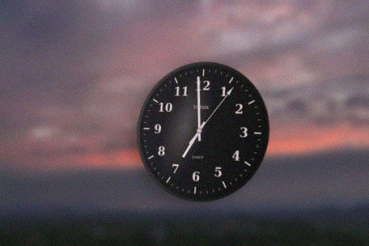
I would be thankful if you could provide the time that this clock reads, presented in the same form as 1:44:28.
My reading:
6:59:06
